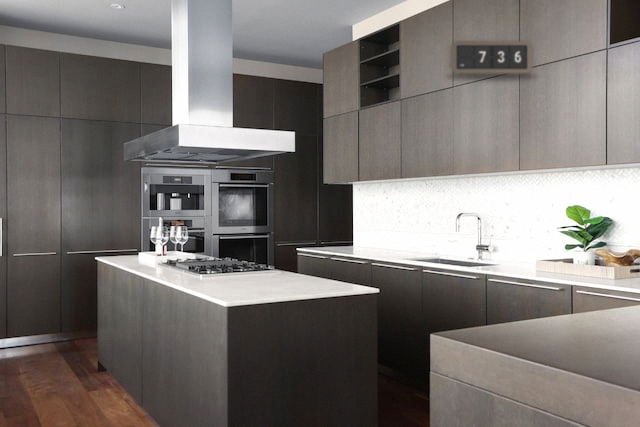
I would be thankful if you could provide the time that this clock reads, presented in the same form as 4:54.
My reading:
7:36
